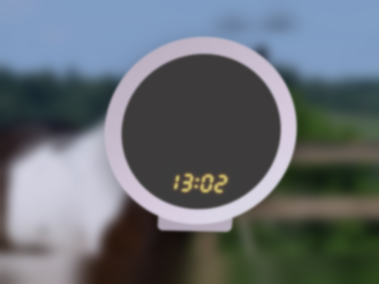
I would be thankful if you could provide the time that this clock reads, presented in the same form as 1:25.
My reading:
13:02
